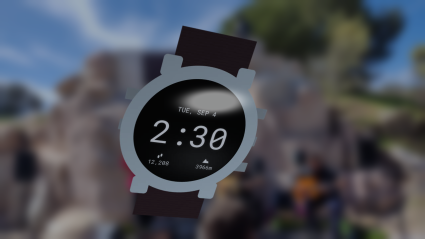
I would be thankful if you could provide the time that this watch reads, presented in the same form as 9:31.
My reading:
2:30
